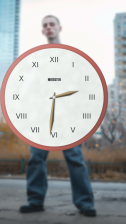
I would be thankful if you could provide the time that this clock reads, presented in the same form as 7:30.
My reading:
2:31
